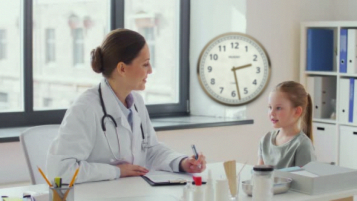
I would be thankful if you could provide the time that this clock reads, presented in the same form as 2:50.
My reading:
2:28
